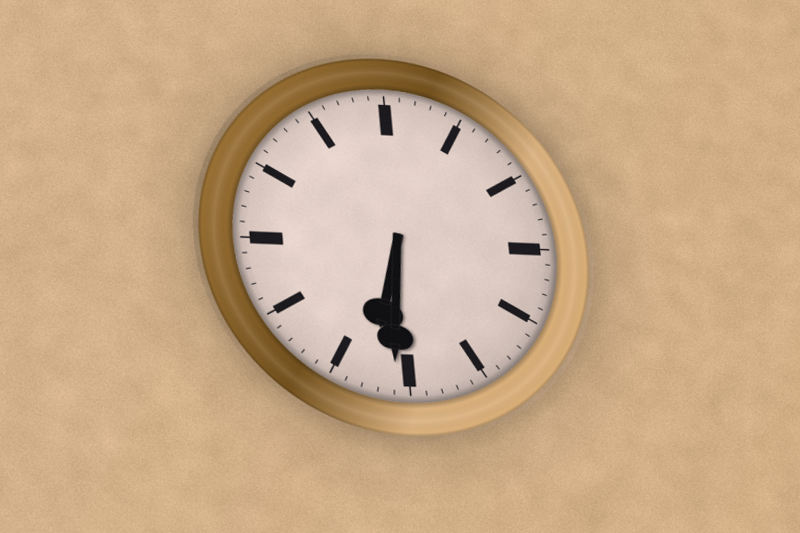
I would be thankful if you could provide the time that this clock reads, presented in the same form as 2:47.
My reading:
6:31
